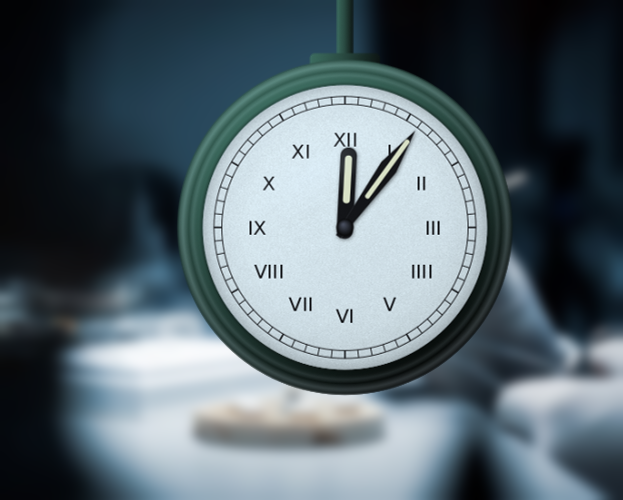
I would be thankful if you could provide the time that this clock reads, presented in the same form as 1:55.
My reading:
12:06
